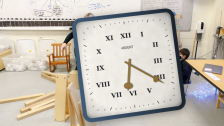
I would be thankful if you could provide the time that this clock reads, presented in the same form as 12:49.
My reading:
6:21
